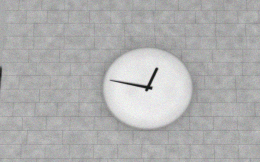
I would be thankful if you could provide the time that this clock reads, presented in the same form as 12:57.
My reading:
12:47
